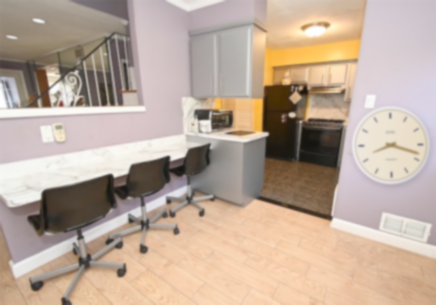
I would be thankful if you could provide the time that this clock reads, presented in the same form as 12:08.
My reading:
8:18
